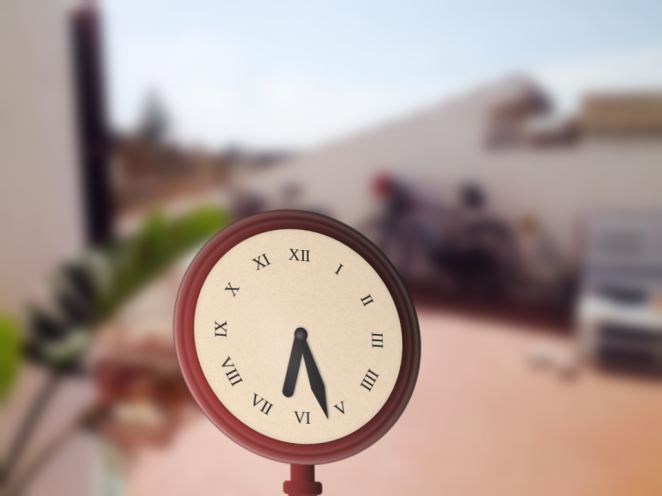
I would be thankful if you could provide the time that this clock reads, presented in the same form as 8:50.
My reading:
6:27
